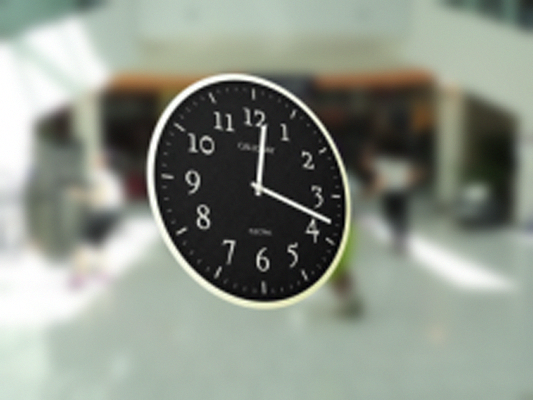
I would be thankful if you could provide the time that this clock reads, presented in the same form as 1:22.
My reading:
12:18
